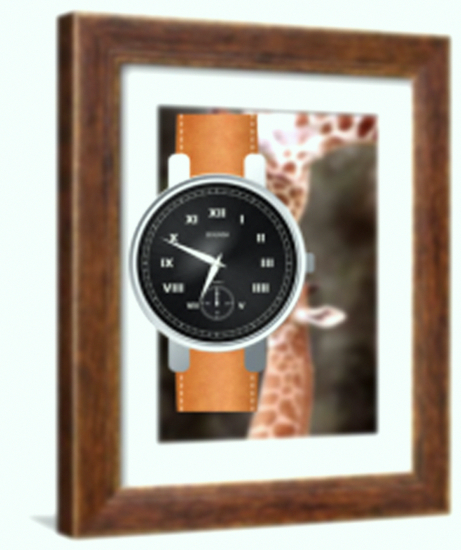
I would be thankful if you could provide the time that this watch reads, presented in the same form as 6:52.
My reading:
6:49
